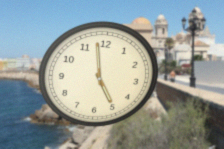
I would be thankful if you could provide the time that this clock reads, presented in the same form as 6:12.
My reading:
4:58
